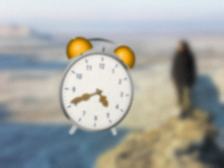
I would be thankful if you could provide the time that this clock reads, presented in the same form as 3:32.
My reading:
4:41
